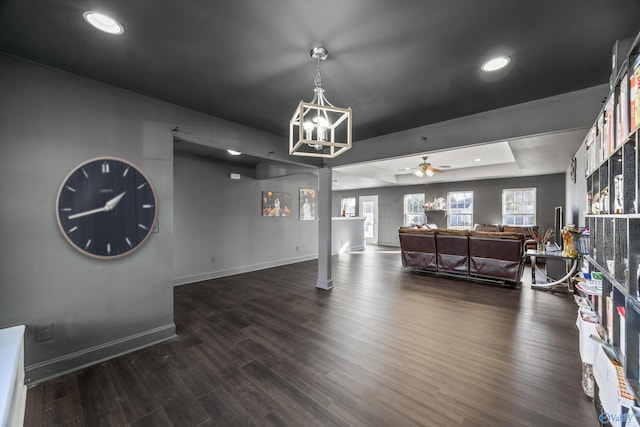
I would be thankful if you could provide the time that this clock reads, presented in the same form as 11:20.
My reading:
1:43
